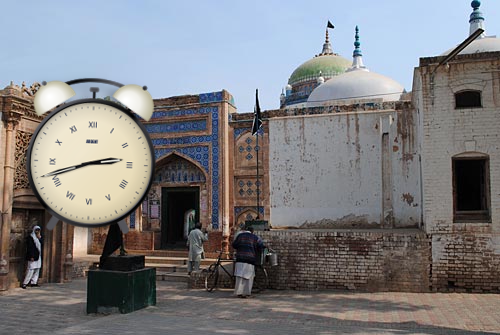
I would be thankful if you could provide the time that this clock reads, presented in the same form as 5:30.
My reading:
2:42
